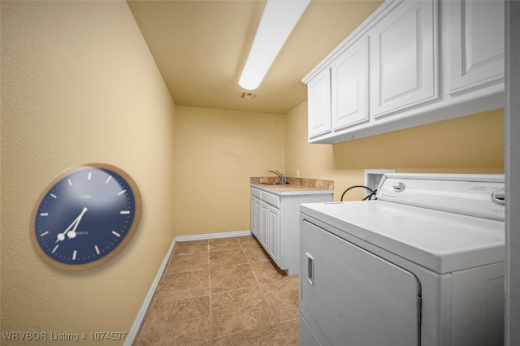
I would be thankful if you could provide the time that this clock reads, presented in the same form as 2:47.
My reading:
6:36
